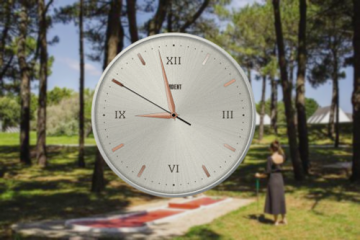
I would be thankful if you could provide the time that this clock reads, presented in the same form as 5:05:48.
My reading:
8:57:50
